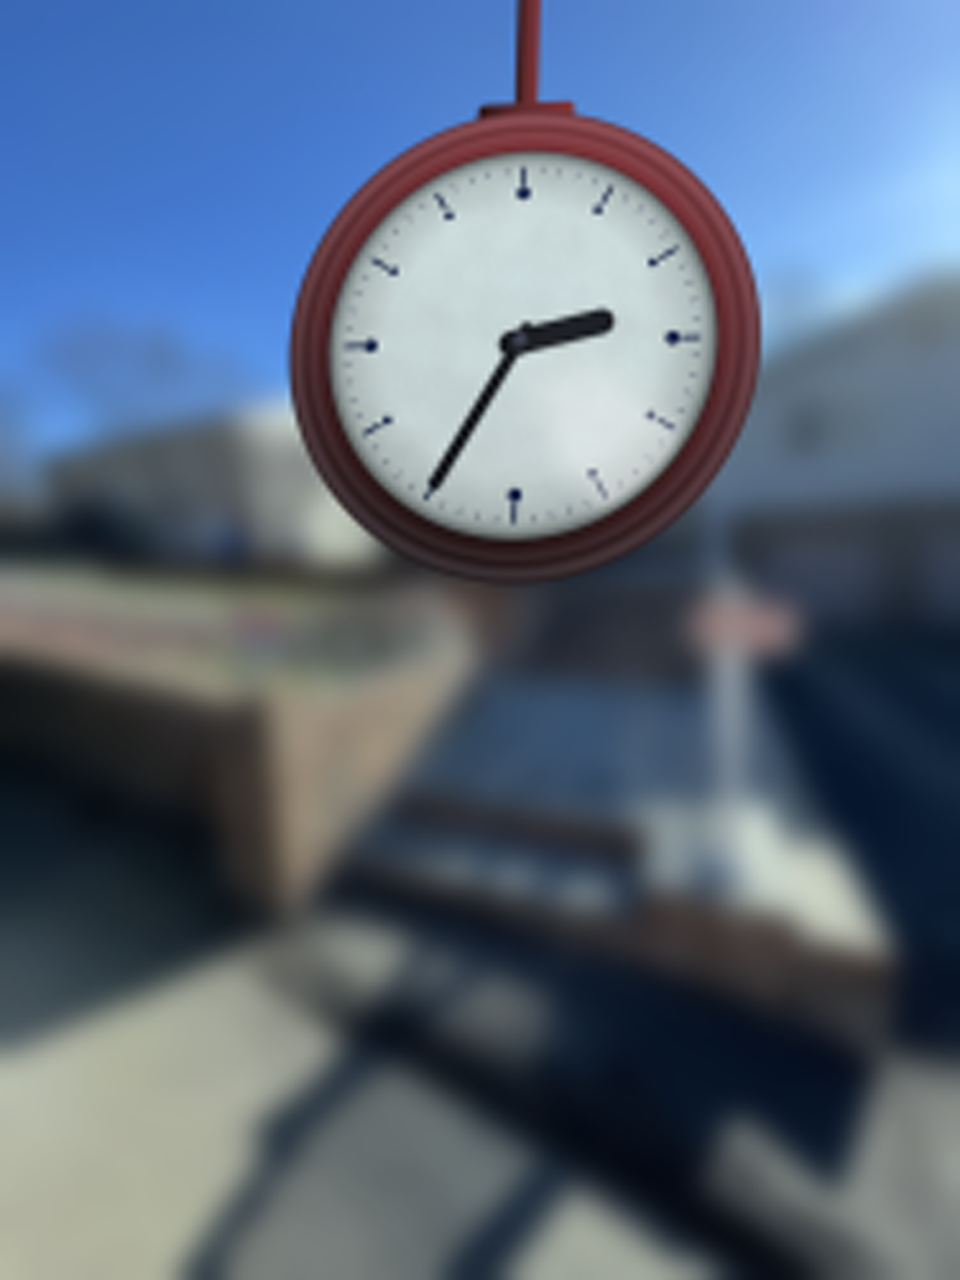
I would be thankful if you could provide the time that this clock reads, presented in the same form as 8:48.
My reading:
2:35
